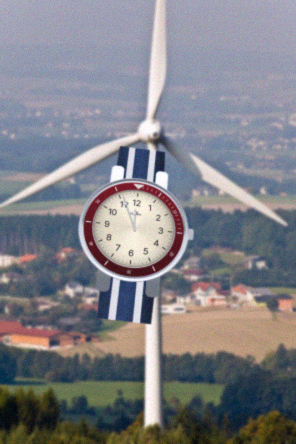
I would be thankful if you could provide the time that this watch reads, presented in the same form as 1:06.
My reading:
11:56
